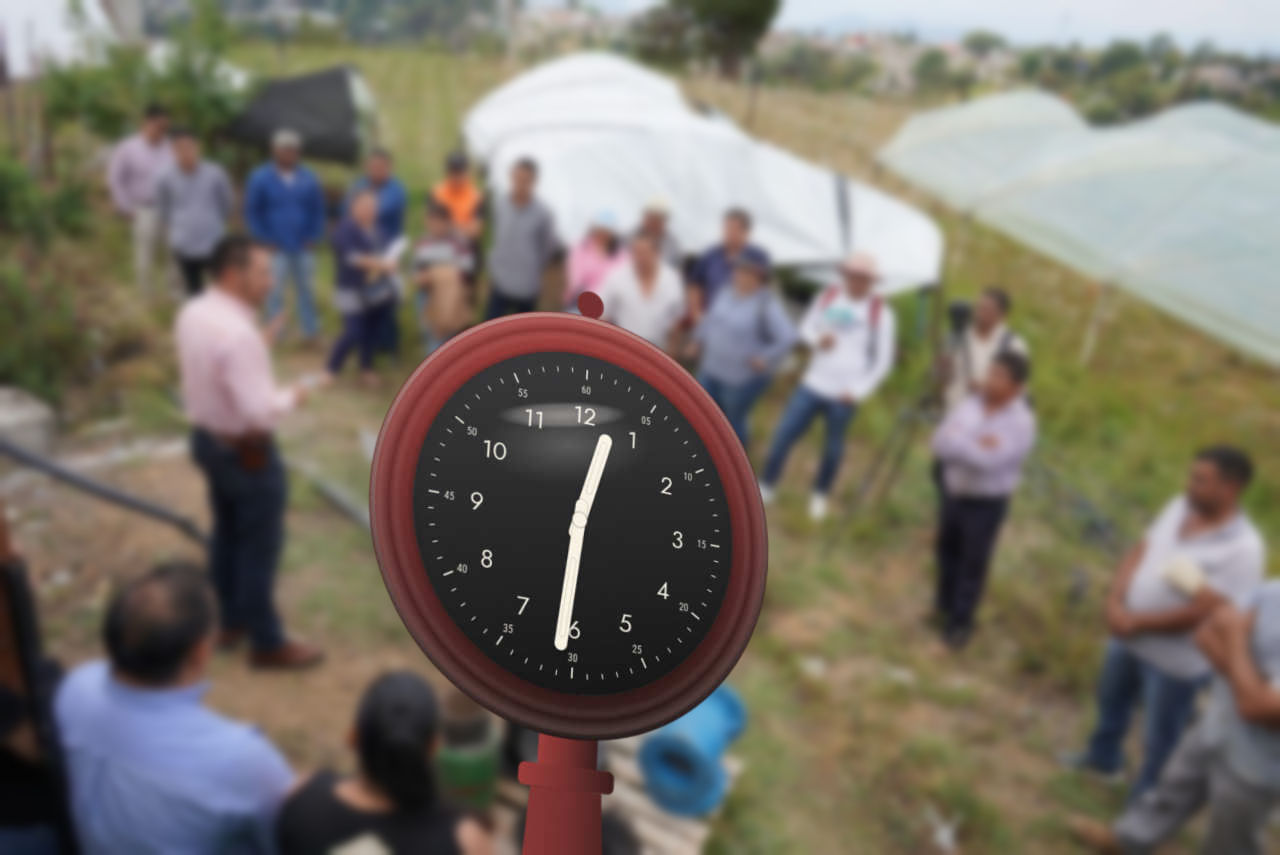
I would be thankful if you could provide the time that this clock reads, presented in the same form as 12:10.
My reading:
12:31
